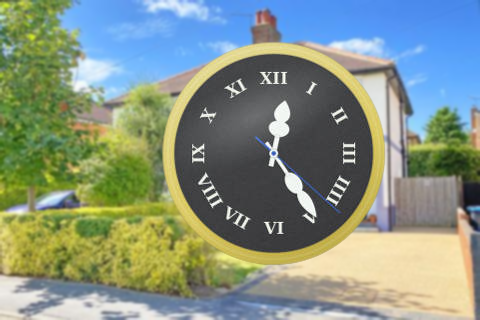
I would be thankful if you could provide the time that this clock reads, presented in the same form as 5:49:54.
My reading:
12:24:22
